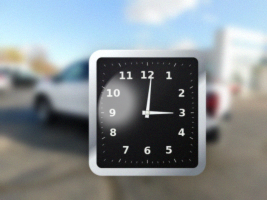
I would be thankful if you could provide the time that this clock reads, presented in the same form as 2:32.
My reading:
3:01
